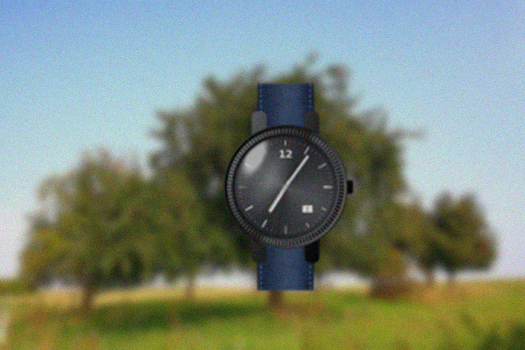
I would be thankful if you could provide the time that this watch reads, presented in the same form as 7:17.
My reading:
7:06
